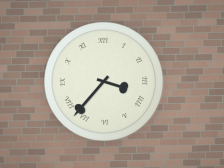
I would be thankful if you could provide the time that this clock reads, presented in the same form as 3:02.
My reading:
3:37
